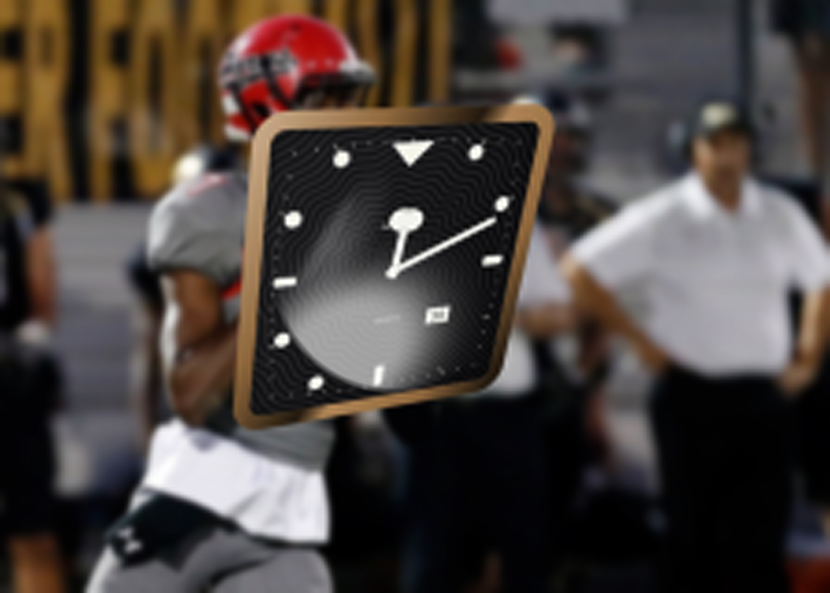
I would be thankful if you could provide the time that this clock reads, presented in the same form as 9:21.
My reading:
12:11
